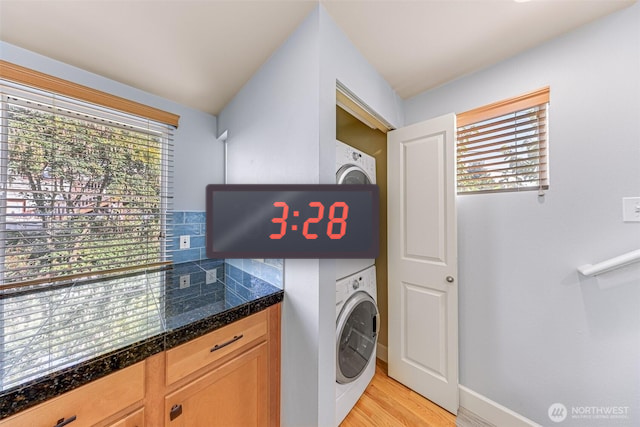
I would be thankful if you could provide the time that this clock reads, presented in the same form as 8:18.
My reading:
3:28
